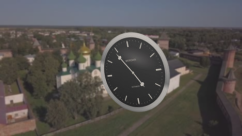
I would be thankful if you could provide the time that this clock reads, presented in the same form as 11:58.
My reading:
4:54
